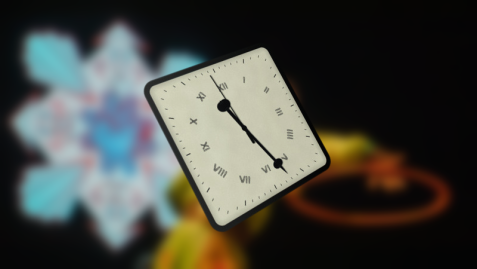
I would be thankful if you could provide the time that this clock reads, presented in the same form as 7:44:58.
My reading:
11:26:59
